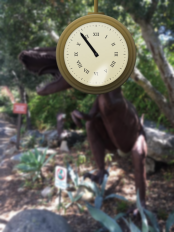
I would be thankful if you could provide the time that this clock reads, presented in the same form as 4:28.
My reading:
10:54
